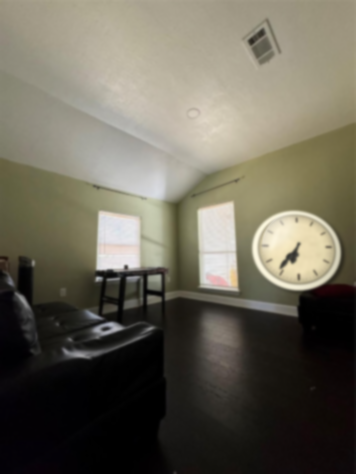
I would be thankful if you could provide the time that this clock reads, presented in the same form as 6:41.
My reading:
6:36
